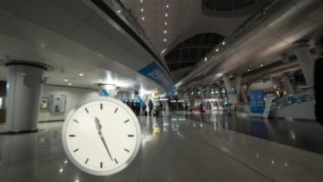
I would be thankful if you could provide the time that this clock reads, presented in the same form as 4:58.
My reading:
11:26
